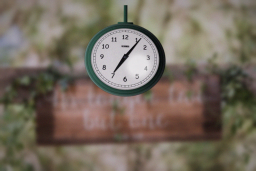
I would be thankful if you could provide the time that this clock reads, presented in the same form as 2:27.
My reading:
7:06
